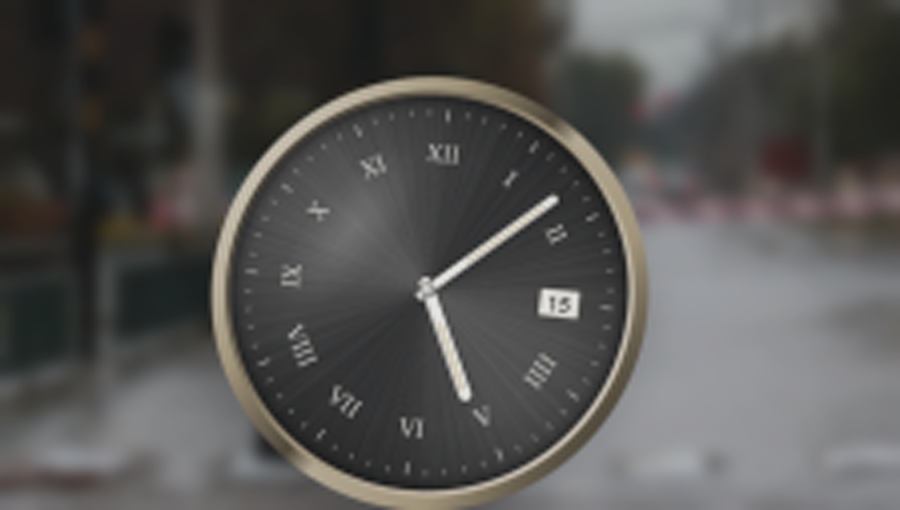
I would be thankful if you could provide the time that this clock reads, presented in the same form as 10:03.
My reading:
5:08
